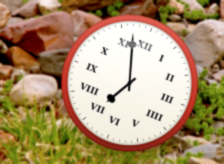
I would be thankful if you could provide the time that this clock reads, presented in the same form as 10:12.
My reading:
6:57
